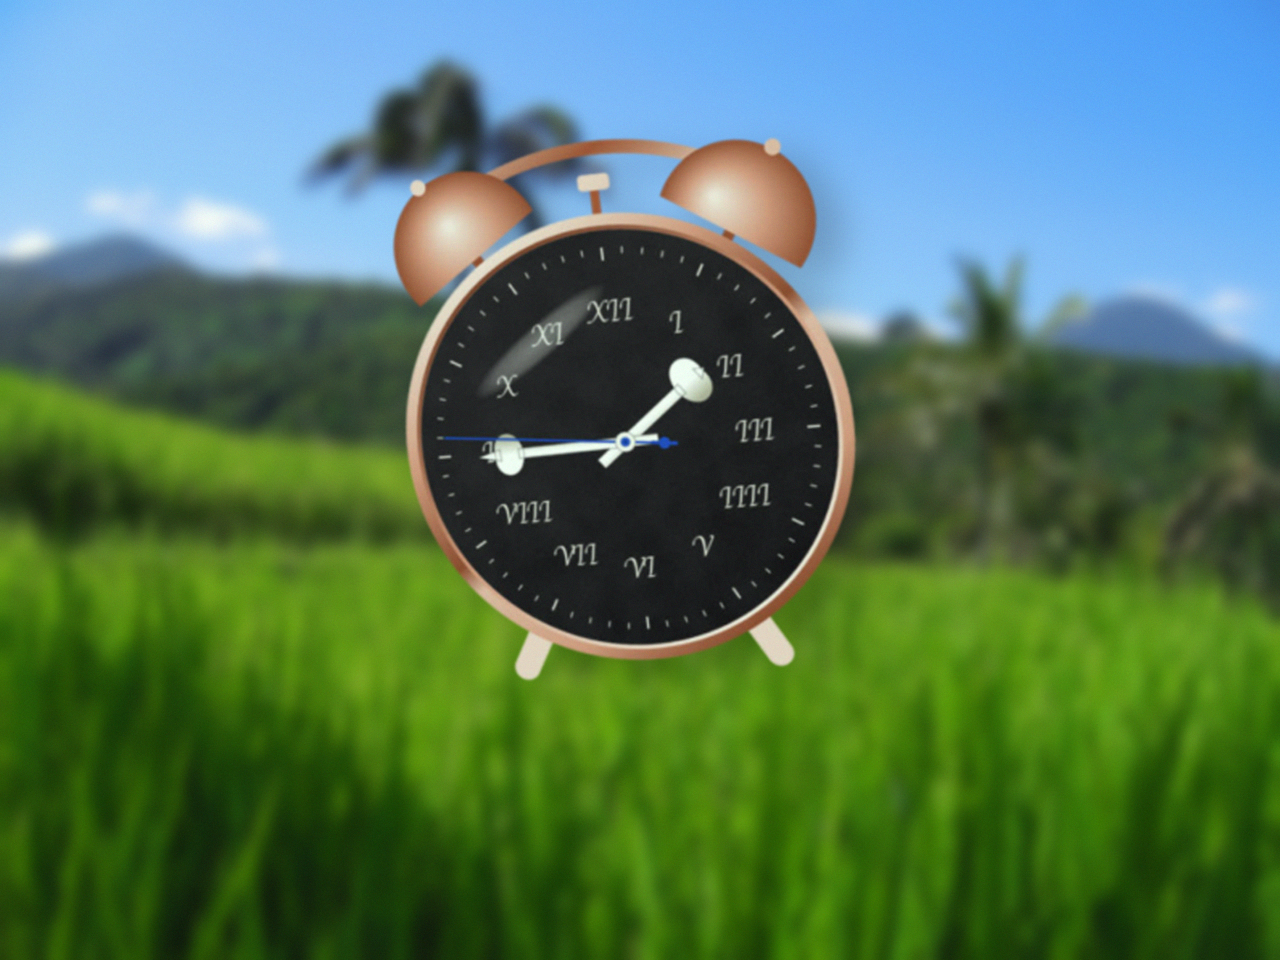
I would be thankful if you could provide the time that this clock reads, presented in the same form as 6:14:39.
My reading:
1:44:46
